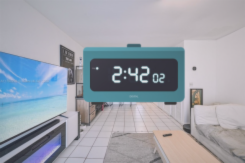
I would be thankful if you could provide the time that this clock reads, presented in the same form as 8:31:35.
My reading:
2:42:02
